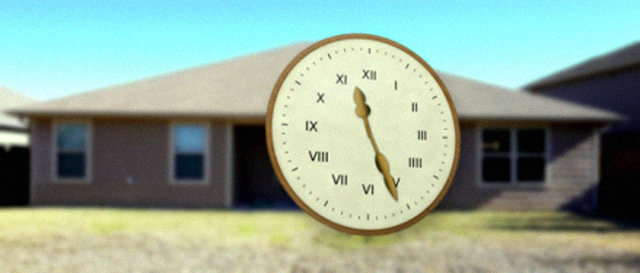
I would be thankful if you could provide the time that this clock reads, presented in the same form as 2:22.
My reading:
11:26
